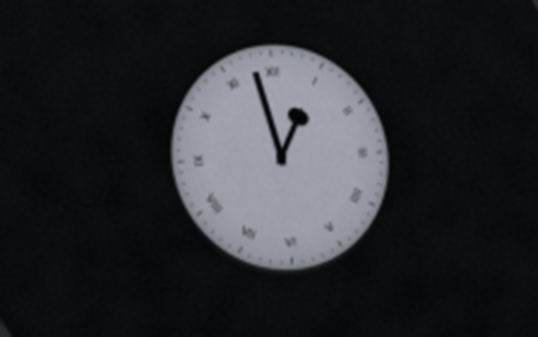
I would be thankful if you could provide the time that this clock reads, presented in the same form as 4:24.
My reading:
12:58
